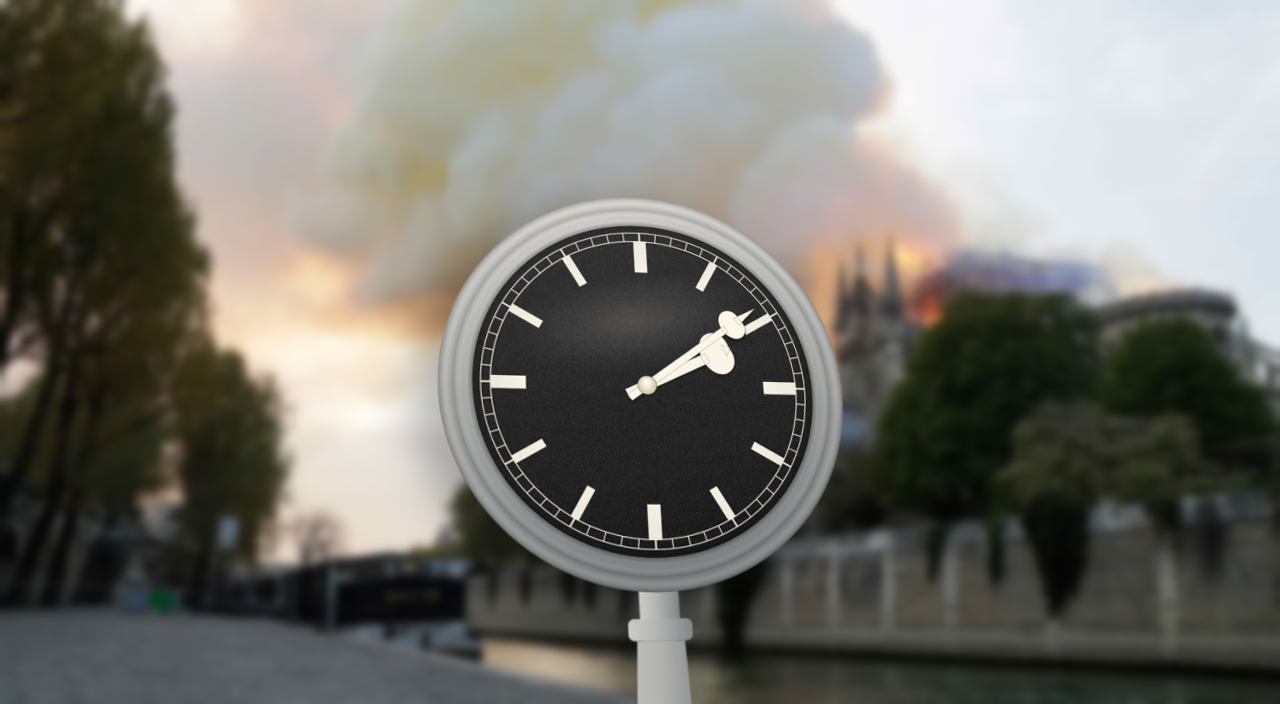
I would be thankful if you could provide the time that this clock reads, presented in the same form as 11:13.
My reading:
2:09
